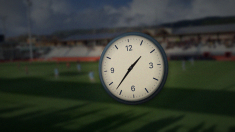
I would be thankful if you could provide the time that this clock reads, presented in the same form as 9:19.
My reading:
1:37
